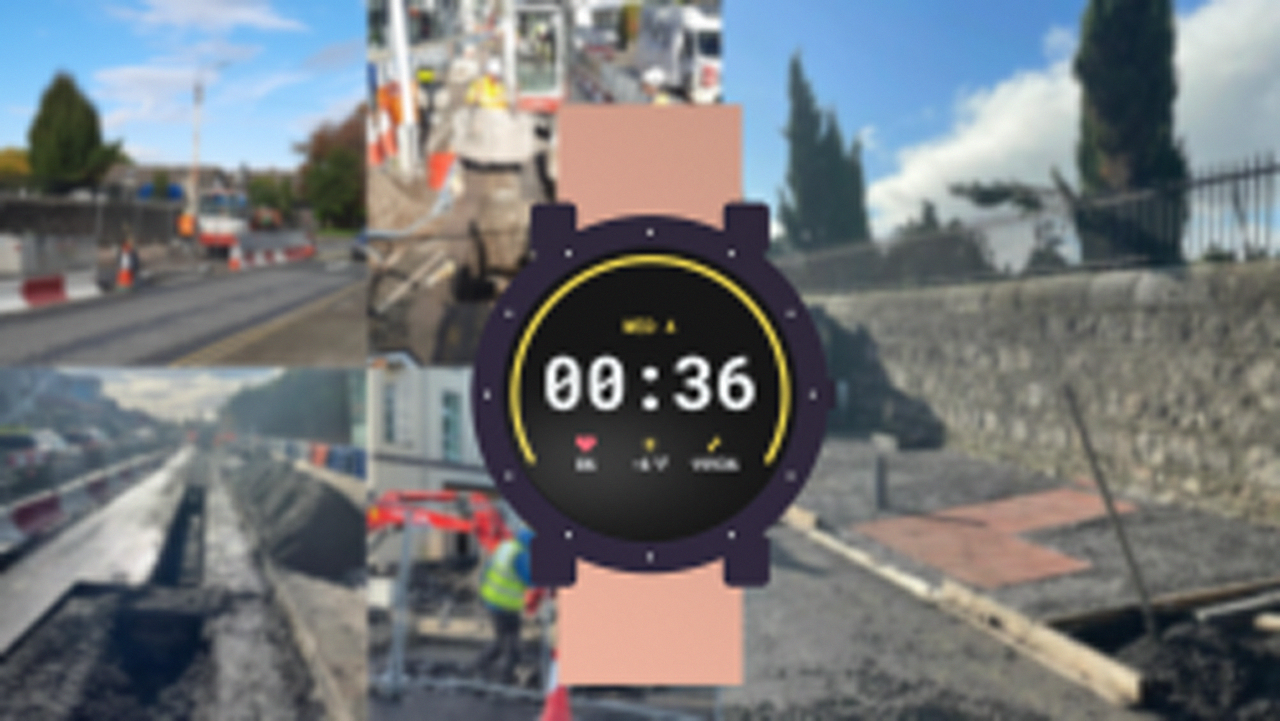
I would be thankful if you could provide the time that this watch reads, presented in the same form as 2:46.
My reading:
0:36
